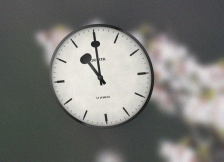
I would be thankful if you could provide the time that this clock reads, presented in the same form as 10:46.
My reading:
11:00
